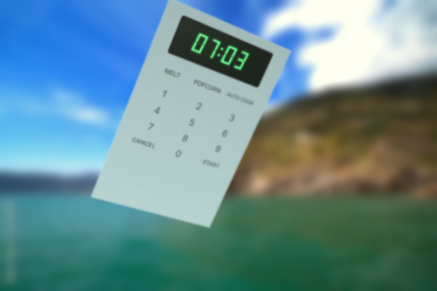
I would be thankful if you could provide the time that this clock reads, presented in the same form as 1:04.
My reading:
7:03
